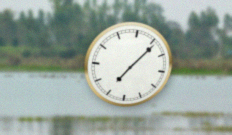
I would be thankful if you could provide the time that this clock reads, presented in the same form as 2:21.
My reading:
7:06
